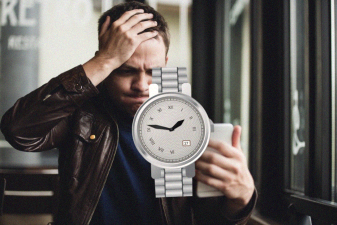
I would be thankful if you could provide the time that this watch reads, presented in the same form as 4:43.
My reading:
1:47
